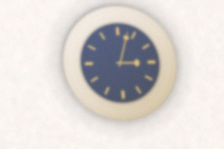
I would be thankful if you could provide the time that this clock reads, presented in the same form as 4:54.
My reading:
3:03
